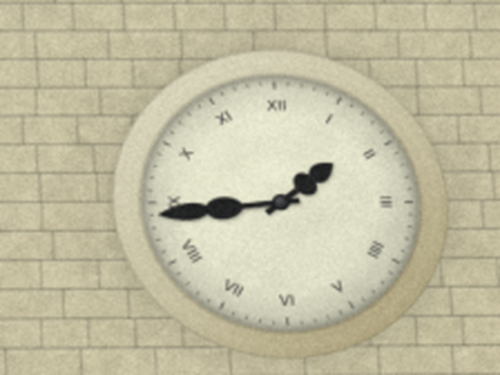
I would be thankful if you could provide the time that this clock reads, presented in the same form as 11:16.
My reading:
1:44
